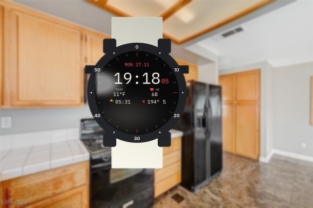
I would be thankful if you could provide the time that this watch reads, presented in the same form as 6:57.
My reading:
19:18
